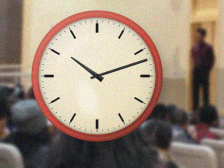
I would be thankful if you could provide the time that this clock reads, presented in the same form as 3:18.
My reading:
10:12
